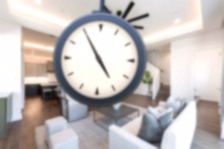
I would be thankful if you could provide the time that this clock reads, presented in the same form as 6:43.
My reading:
4:55
